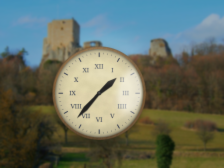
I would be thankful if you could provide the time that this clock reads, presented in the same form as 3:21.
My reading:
1:37
